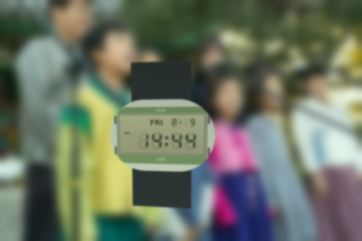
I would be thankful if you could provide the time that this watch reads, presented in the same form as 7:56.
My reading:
14:44
